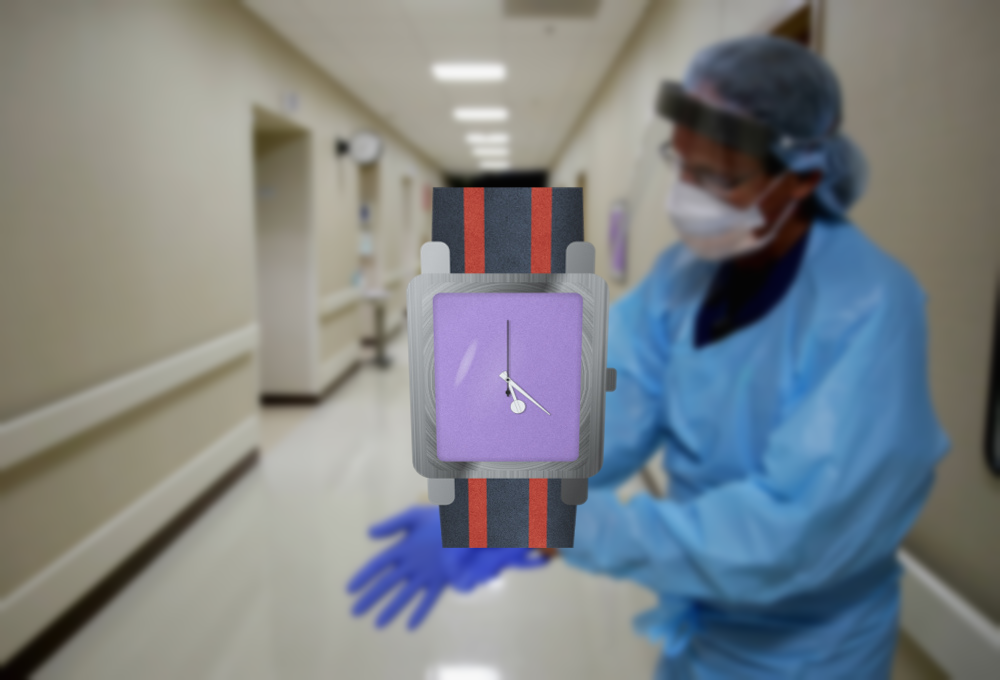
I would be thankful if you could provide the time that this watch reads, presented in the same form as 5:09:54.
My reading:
5:22:00
